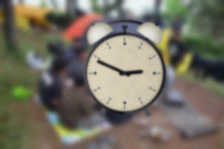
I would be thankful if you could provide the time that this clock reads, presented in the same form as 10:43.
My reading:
2:49
